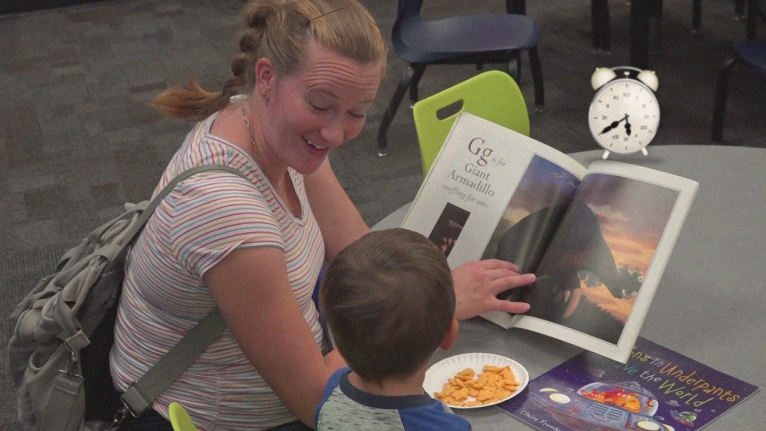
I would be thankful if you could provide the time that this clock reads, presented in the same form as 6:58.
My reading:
5:40
